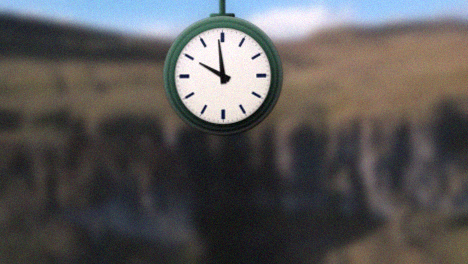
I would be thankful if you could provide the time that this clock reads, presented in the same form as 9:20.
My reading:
9:59
